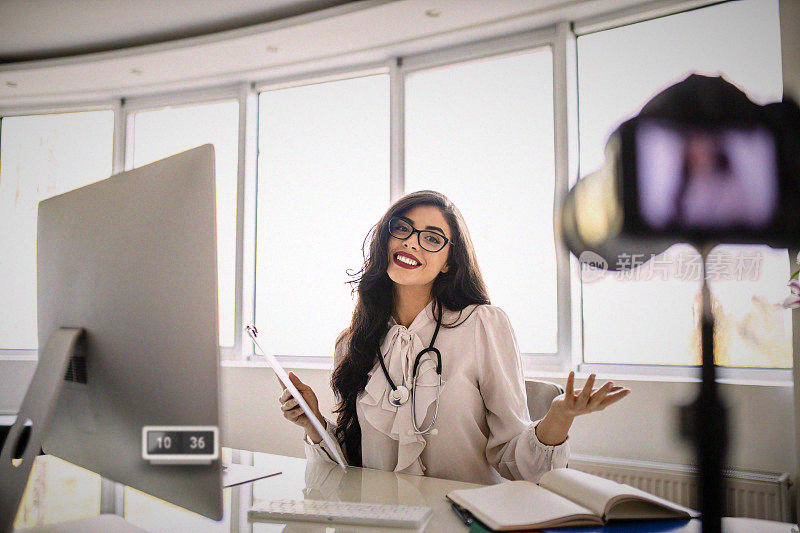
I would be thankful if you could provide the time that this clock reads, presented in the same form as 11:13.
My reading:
10:36
